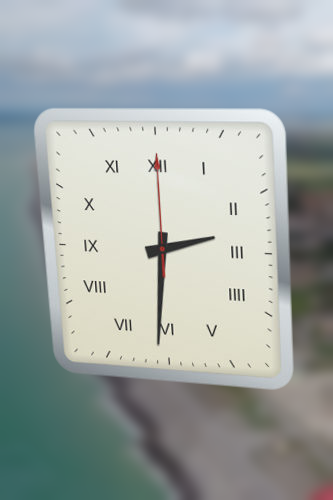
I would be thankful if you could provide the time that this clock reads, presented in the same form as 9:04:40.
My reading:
2:31:00
